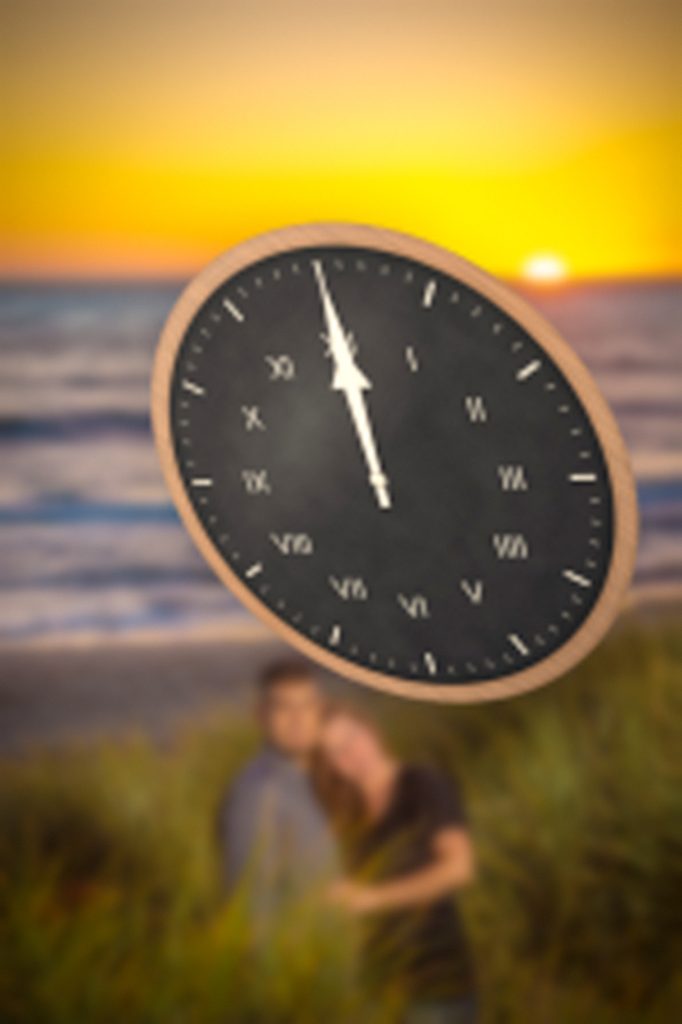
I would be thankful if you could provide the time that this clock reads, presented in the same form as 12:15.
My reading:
12:00
